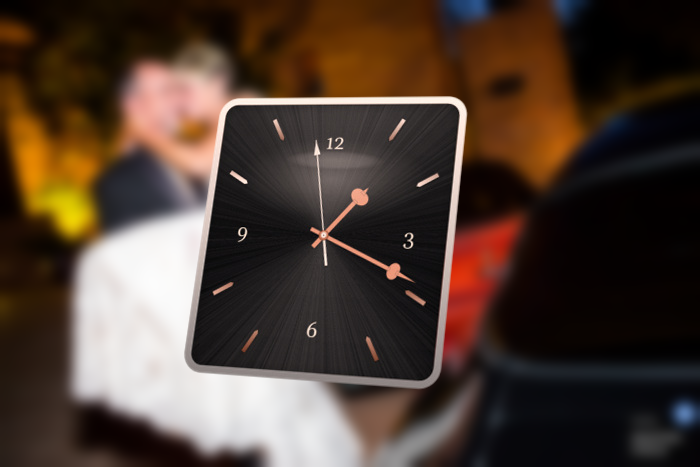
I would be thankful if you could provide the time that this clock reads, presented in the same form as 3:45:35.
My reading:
1:18:58
